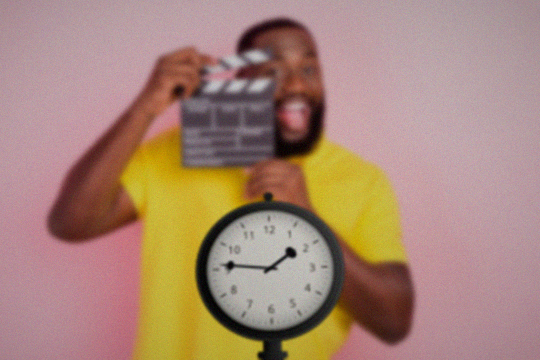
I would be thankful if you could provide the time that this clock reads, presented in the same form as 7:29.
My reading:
1:46
